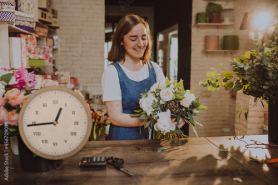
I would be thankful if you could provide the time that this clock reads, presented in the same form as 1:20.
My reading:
12:44
